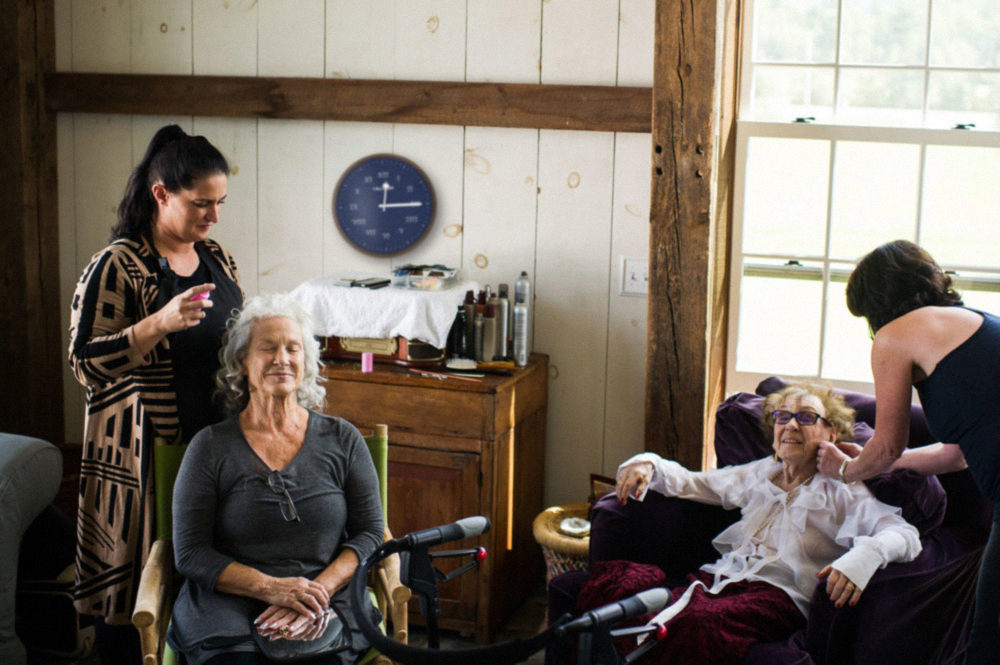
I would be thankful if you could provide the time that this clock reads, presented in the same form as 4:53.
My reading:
12:15
